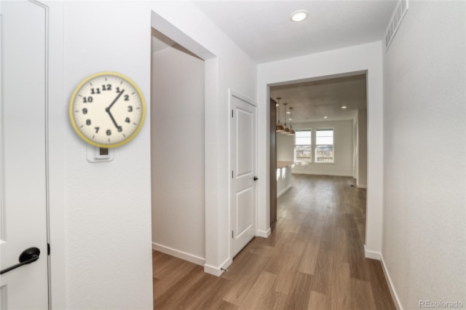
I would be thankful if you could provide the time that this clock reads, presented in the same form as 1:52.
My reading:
5:07
